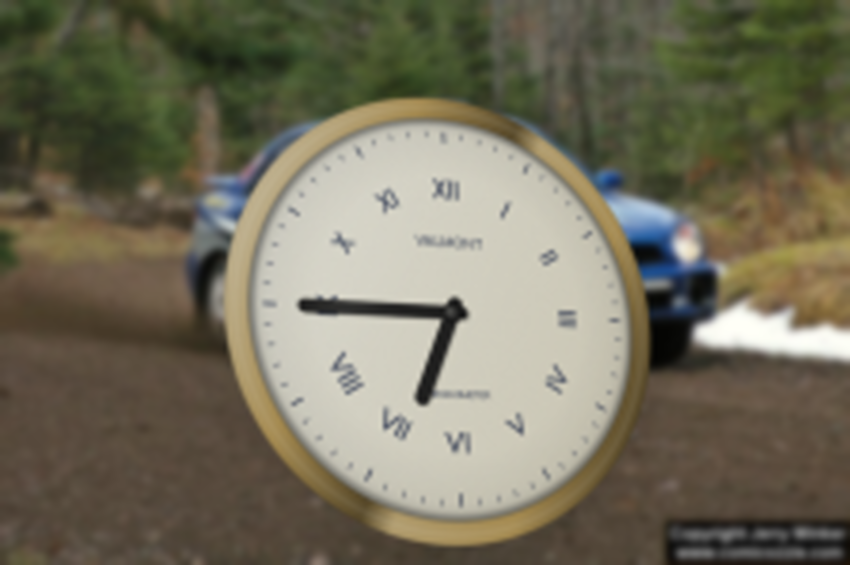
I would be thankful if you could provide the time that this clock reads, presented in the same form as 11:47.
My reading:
6:45
